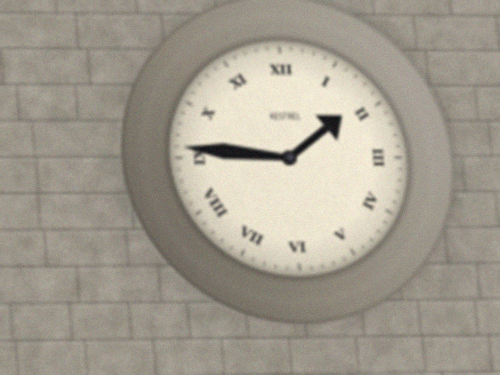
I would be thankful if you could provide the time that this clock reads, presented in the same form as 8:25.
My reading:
1:46
